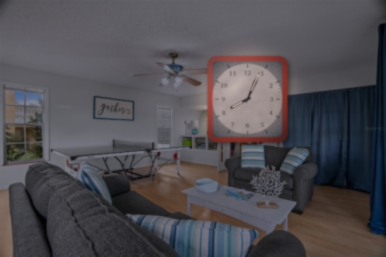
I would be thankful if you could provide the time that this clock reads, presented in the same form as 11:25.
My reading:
8:04
